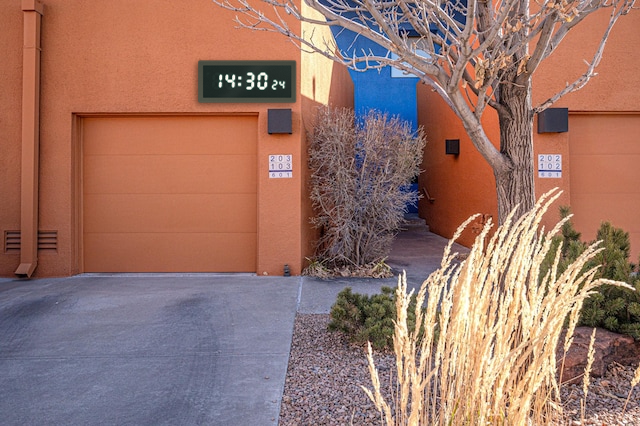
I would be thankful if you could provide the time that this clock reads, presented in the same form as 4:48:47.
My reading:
14:30:24
